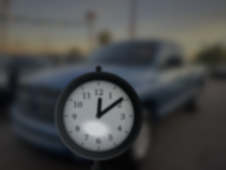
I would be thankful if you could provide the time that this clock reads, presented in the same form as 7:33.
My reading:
12:09
